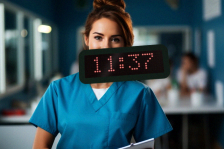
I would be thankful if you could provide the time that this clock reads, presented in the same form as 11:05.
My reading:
11:37
